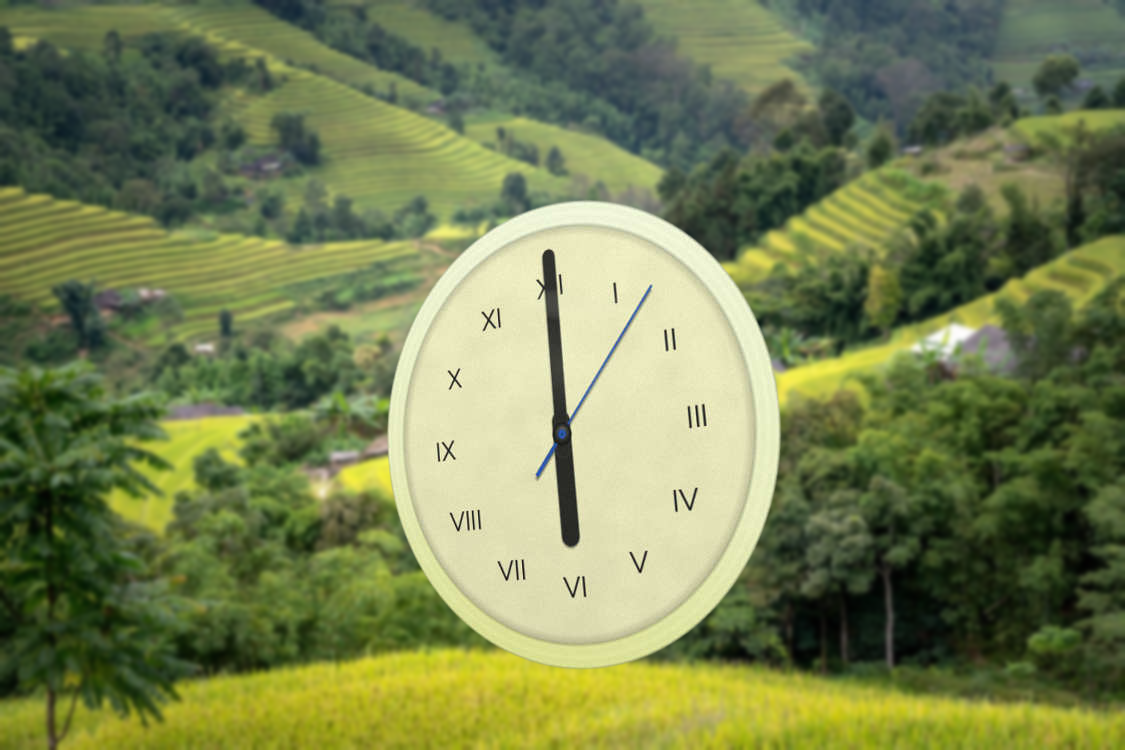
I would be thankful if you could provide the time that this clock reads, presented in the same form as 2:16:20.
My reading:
6:00:07
